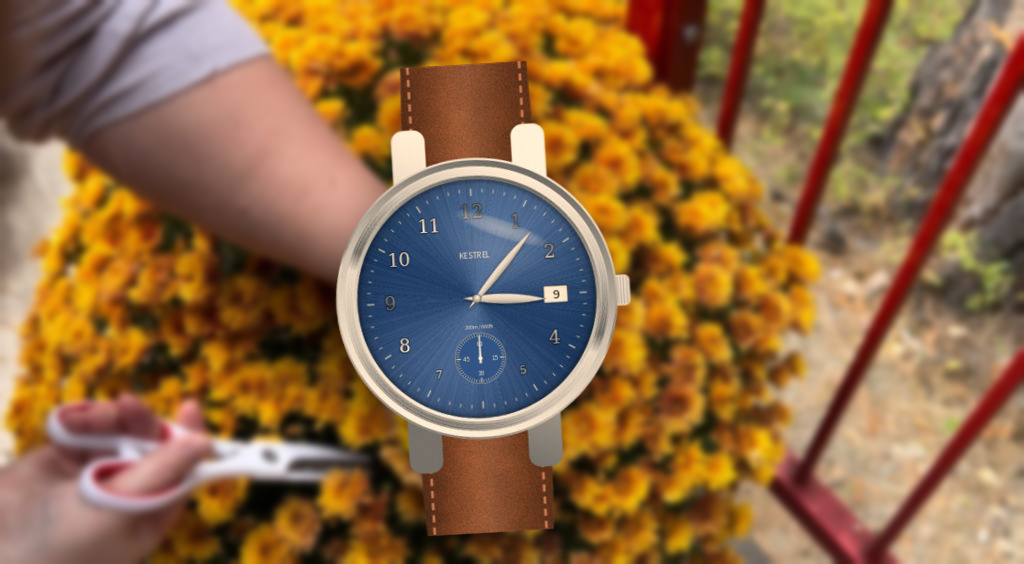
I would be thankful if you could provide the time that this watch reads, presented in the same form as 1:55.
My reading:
3:07
